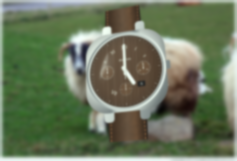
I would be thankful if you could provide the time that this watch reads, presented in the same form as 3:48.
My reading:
5:00
